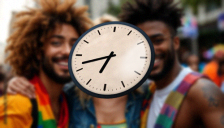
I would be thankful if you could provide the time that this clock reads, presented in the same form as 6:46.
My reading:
6:42
